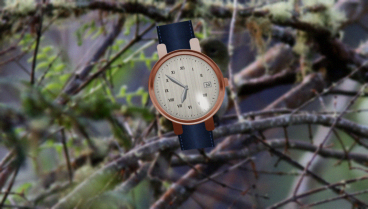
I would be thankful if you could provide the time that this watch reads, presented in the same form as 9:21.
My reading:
6:52
